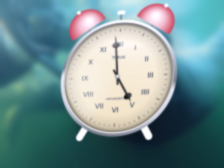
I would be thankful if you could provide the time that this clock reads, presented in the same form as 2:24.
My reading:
4:59
